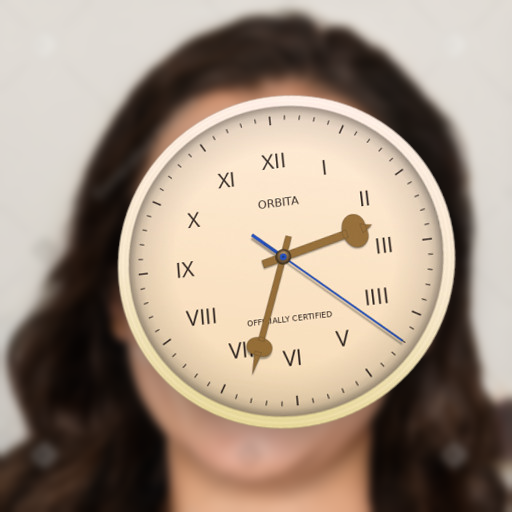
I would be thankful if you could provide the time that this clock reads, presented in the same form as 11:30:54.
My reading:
2:33:22
